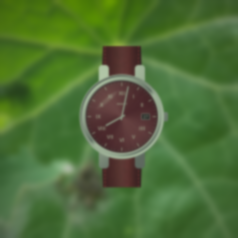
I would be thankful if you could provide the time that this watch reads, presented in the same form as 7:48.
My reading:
8:02
